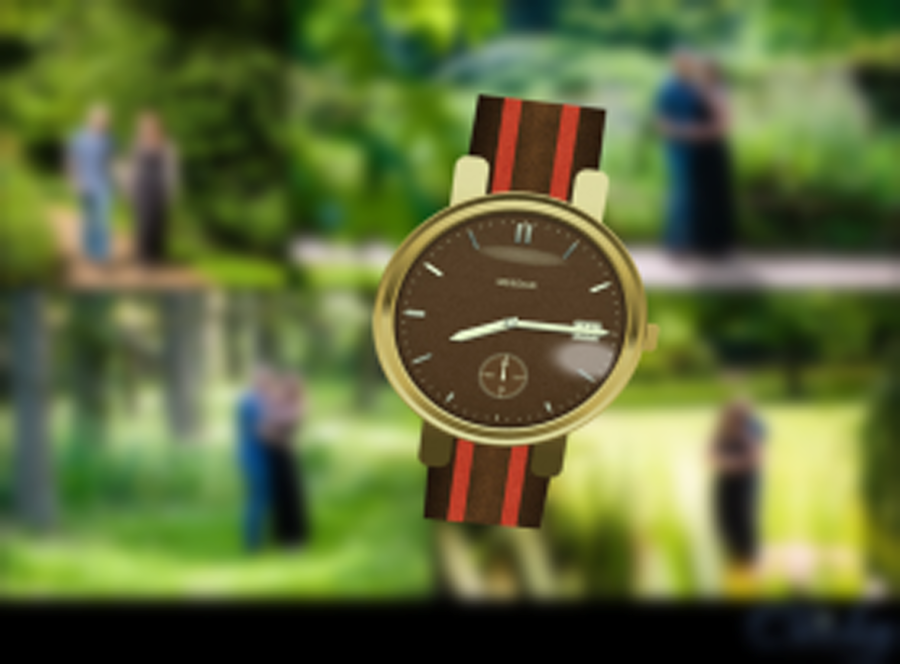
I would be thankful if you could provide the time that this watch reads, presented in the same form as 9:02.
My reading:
8:15
